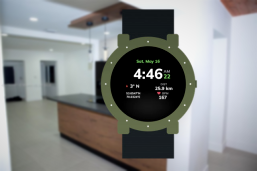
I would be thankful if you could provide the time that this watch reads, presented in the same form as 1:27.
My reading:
4:46
